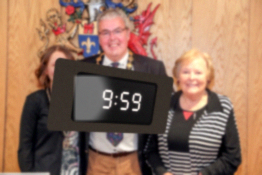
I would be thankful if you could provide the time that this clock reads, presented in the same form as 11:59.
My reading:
9:59
